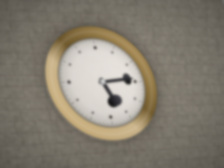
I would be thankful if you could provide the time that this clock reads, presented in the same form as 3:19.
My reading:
5:14
